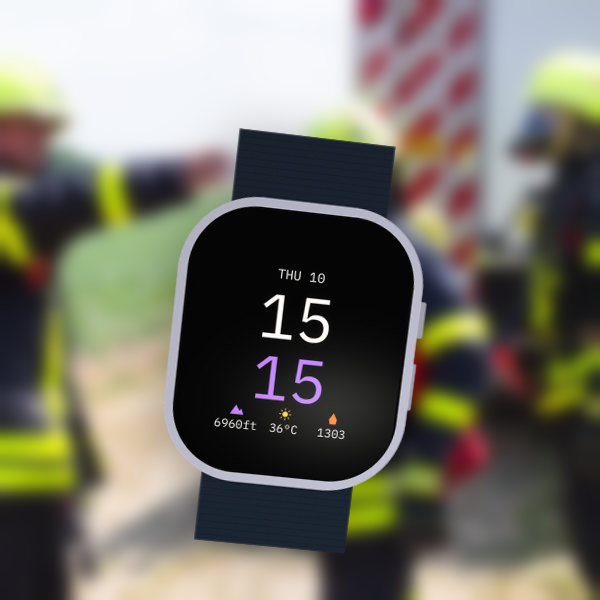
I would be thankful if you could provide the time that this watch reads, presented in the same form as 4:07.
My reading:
15:15
